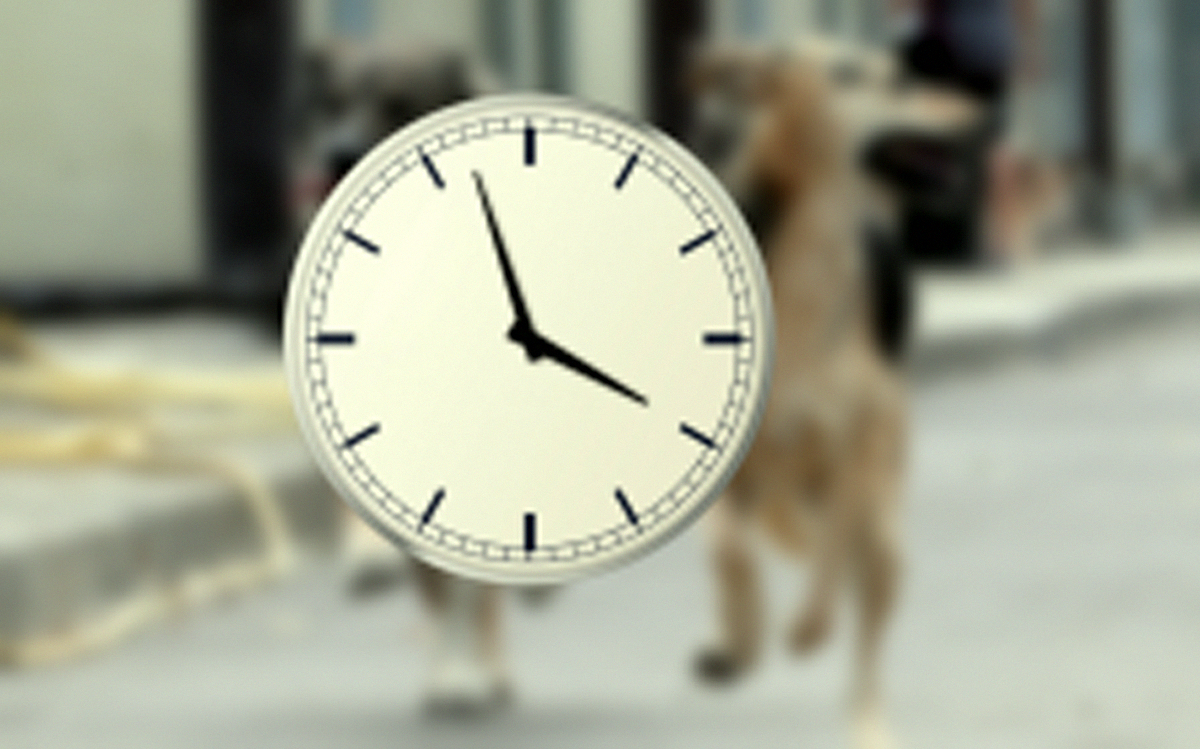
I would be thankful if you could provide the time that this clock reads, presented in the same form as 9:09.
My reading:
3:57
